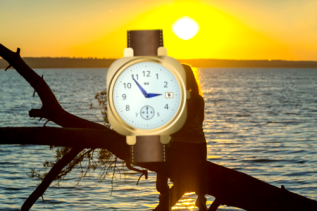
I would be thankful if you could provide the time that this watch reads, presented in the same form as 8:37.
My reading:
2:54
